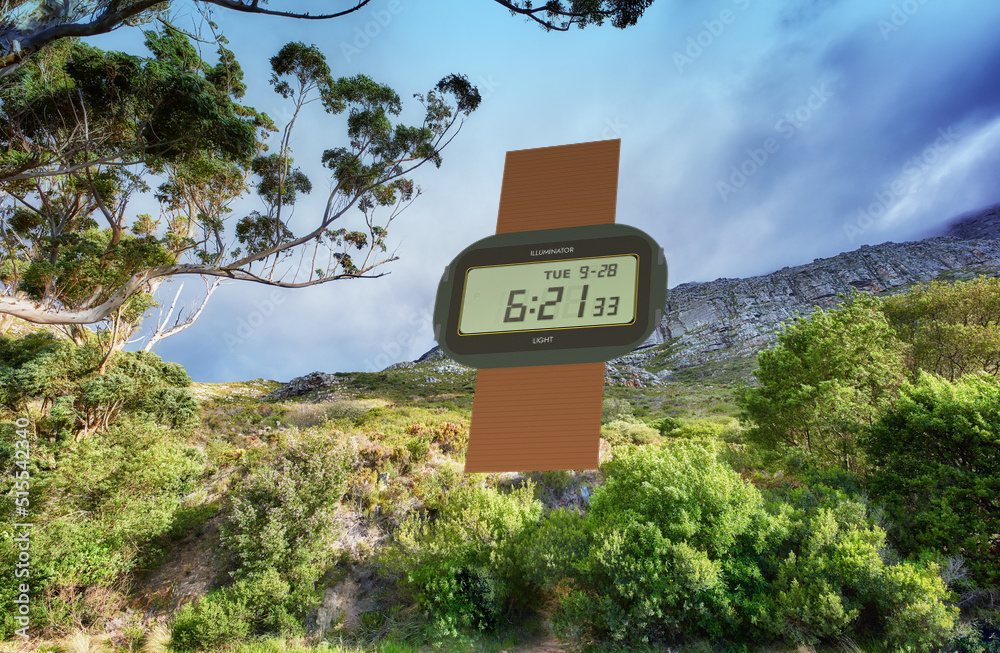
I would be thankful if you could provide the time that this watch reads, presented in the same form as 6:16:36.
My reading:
6:21:33
